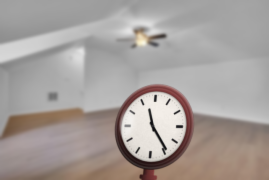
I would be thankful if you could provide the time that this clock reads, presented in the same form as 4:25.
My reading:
11:24
